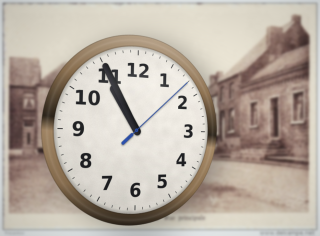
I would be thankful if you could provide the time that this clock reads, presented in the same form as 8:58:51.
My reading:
10:55:08
